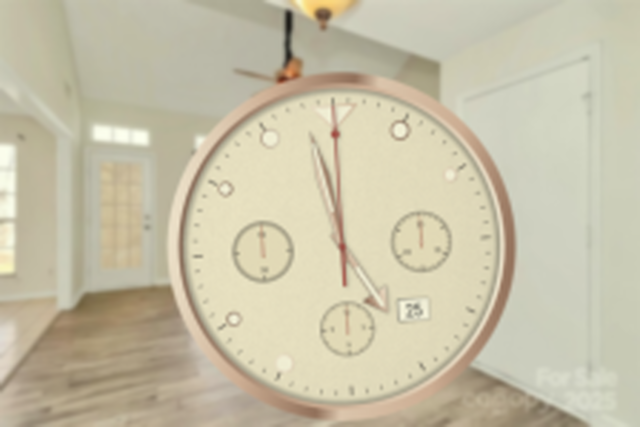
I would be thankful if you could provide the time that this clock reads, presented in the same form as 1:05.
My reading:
4:58
